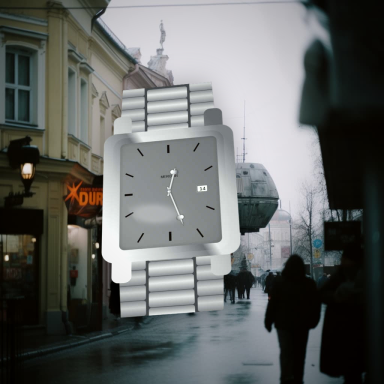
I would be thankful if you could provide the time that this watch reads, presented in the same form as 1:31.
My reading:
12:27
